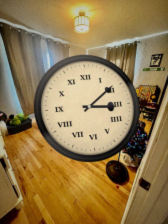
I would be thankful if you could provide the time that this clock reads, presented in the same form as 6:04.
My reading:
3:09
